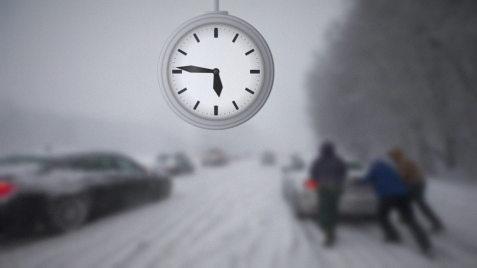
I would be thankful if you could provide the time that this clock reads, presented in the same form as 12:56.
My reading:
5:46
